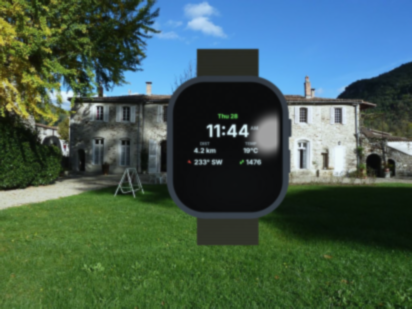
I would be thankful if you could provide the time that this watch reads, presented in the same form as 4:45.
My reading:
11:44
